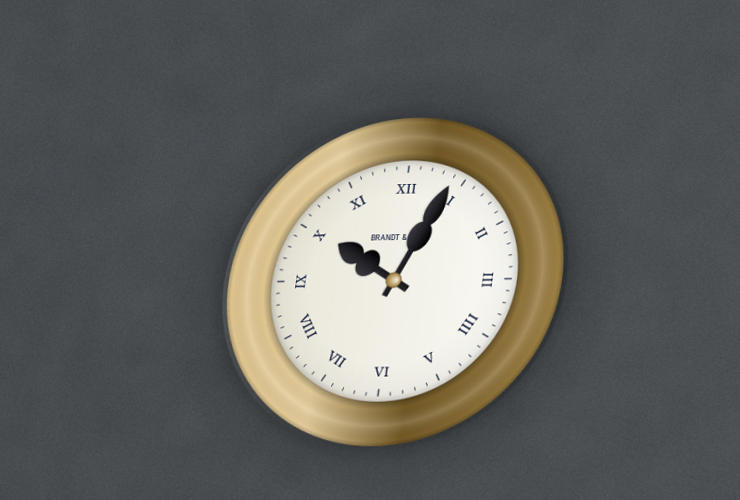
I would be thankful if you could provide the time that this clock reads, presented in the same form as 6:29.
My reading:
10:04
